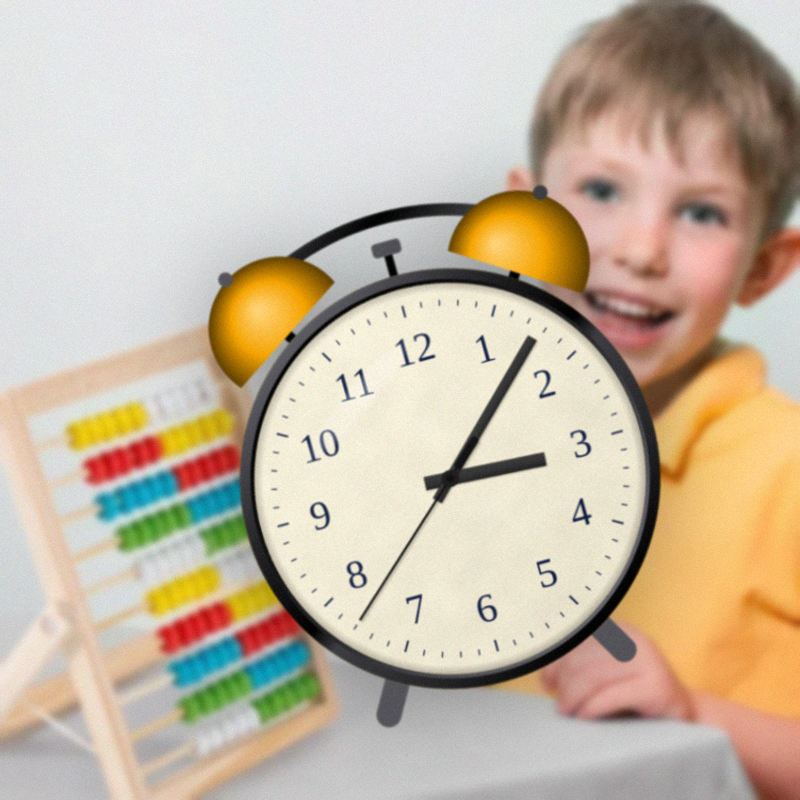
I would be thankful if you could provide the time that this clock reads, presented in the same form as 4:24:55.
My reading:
3:07:38
